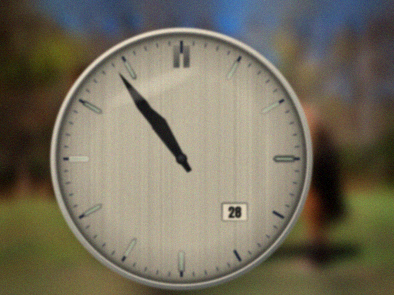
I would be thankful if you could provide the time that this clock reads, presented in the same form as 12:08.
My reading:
10:54
